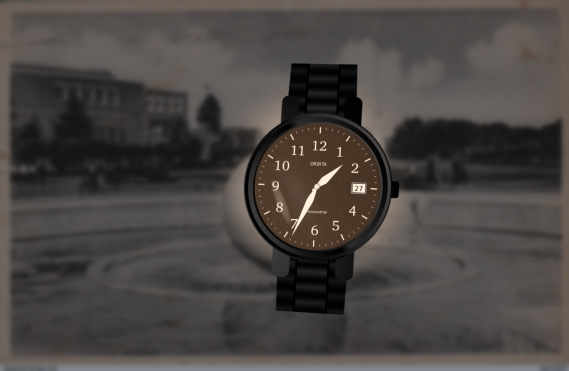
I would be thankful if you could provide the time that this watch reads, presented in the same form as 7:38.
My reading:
1:34
